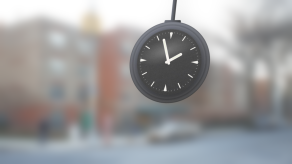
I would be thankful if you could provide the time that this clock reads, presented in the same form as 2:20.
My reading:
1:57
